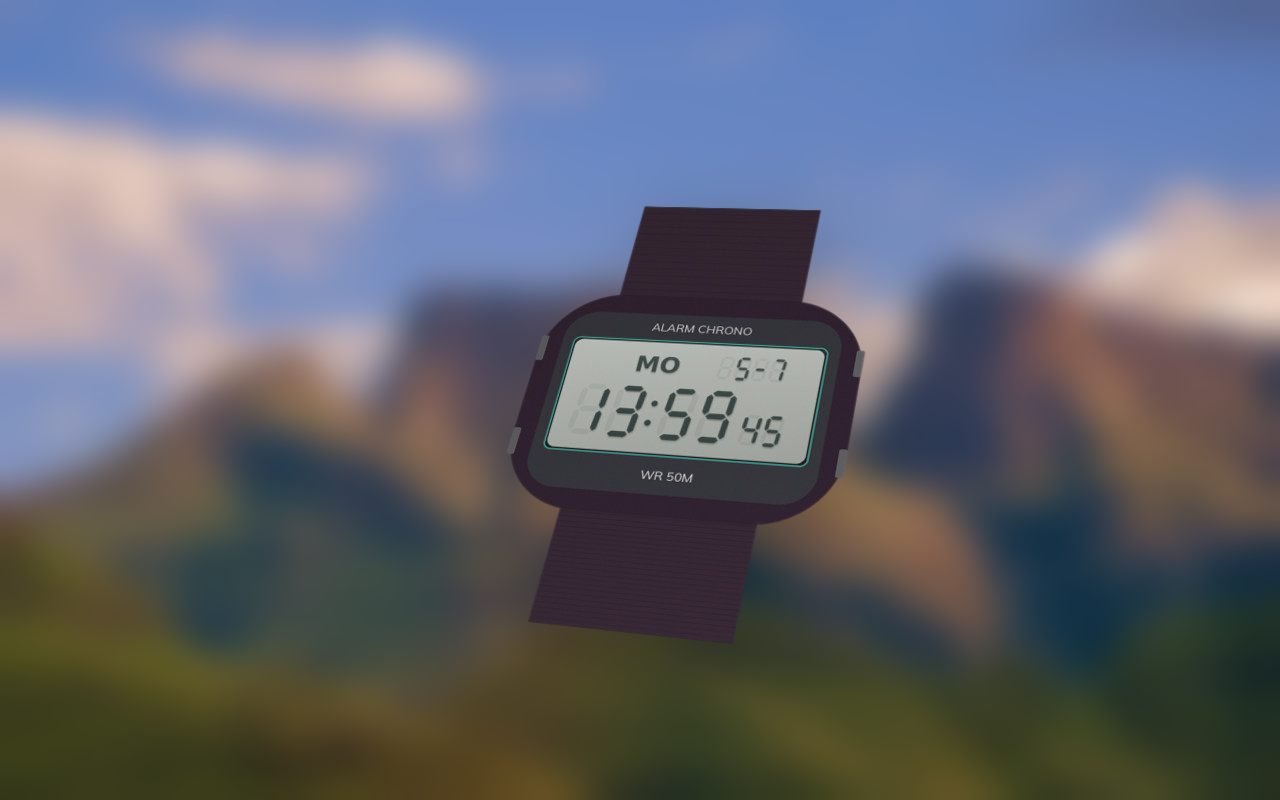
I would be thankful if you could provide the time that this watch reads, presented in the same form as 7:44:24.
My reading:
13:59:45
